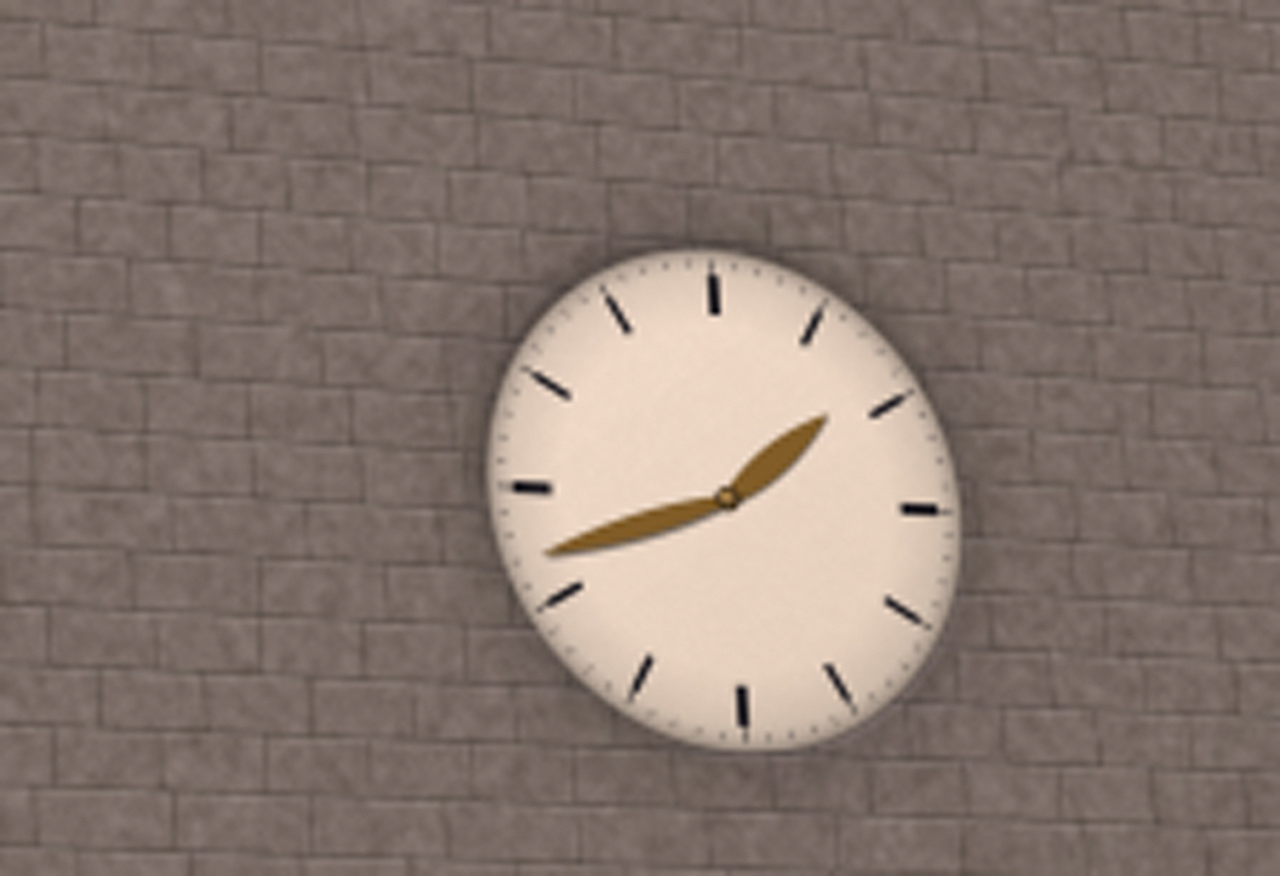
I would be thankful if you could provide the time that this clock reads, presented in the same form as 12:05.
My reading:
1:42
